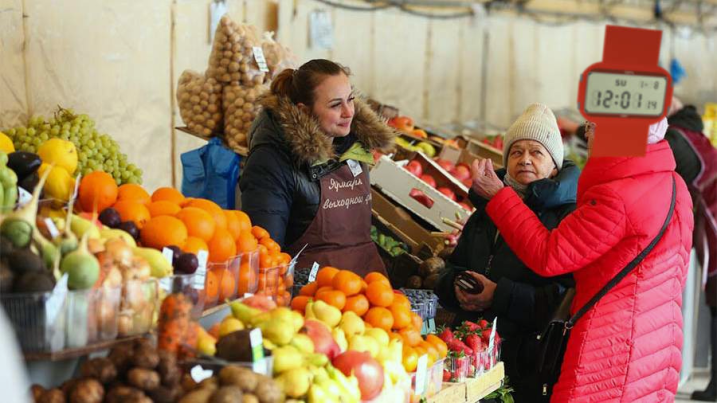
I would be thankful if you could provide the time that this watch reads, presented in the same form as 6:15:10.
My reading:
12:01:14
